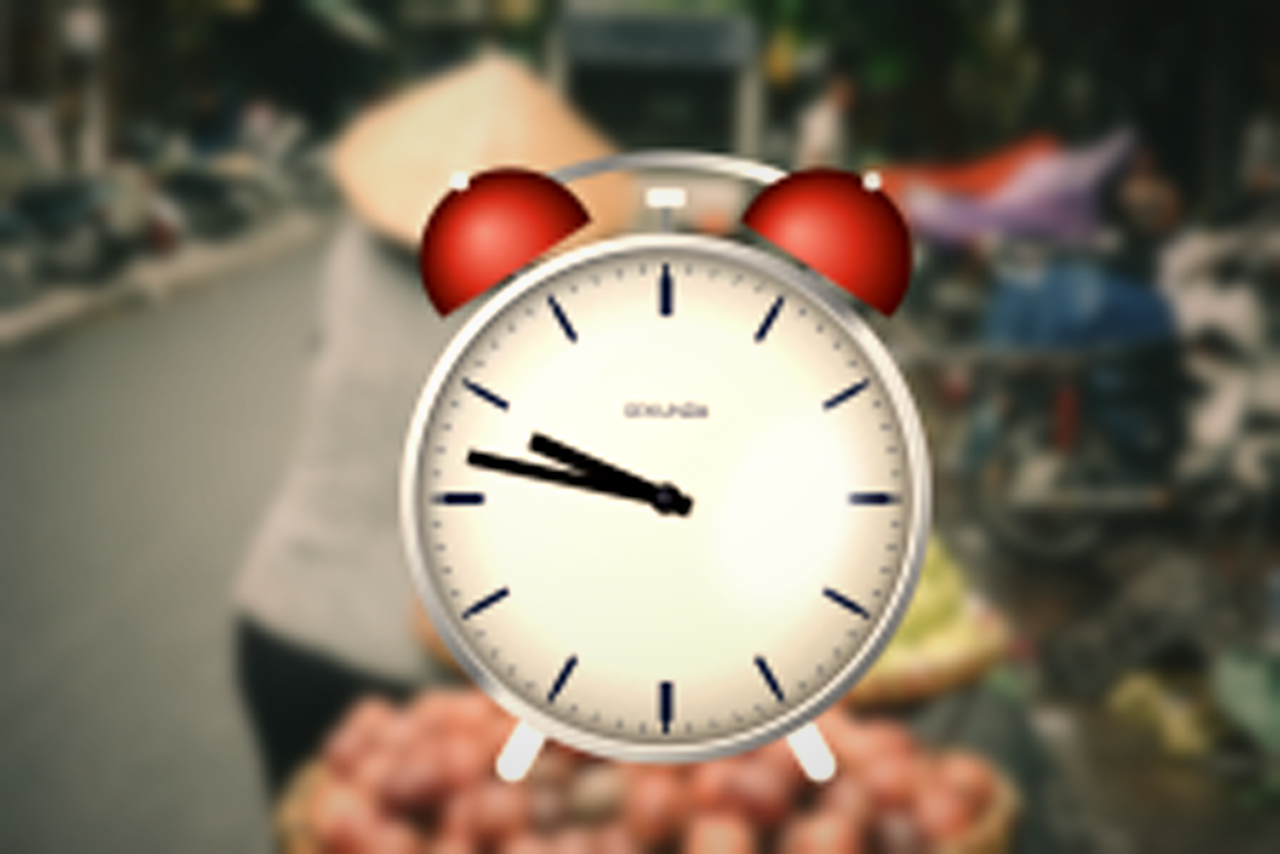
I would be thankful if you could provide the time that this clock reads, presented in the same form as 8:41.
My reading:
9:47
